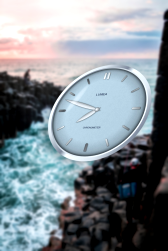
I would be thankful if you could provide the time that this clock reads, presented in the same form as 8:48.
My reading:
7:48
